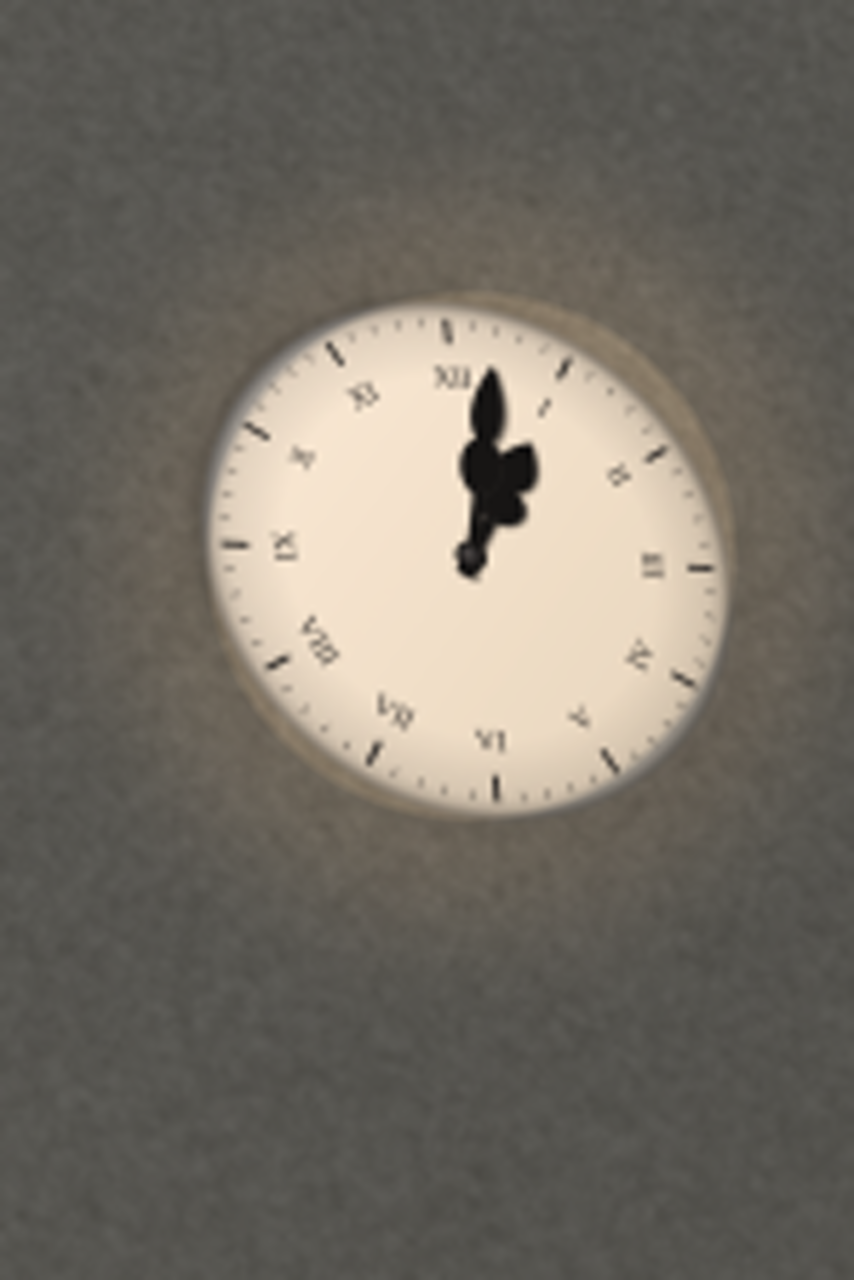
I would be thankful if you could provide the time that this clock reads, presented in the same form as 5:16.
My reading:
1:02
